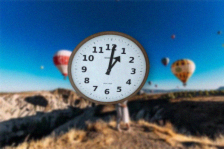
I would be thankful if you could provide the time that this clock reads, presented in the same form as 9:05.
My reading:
1:01
